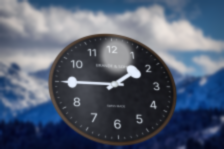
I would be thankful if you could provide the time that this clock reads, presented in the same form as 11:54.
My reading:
1:45
